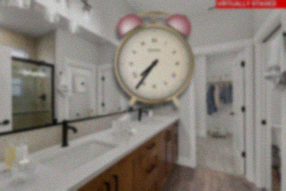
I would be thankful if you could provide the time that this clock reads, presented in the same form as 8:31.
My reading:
7:36
